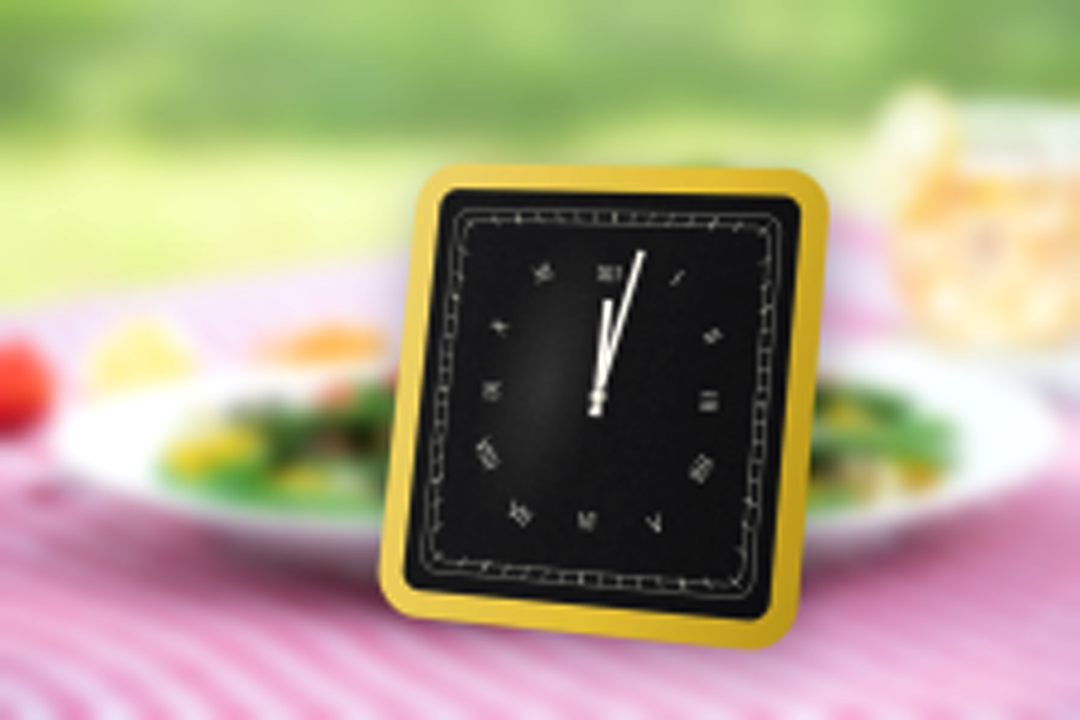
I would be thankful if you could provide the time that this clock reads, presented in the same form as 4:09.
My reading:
12:02
